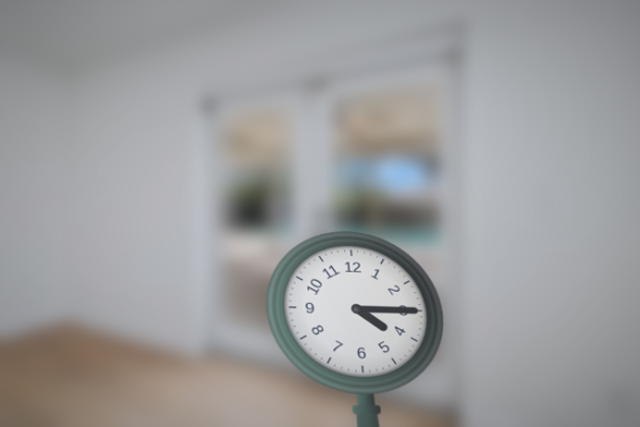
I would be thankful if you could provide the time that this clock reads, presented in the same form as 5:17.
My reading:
4:15
